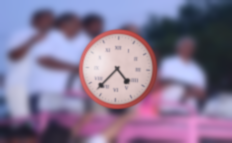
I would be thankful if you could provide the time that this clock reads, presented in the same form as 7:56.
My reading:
4:37
